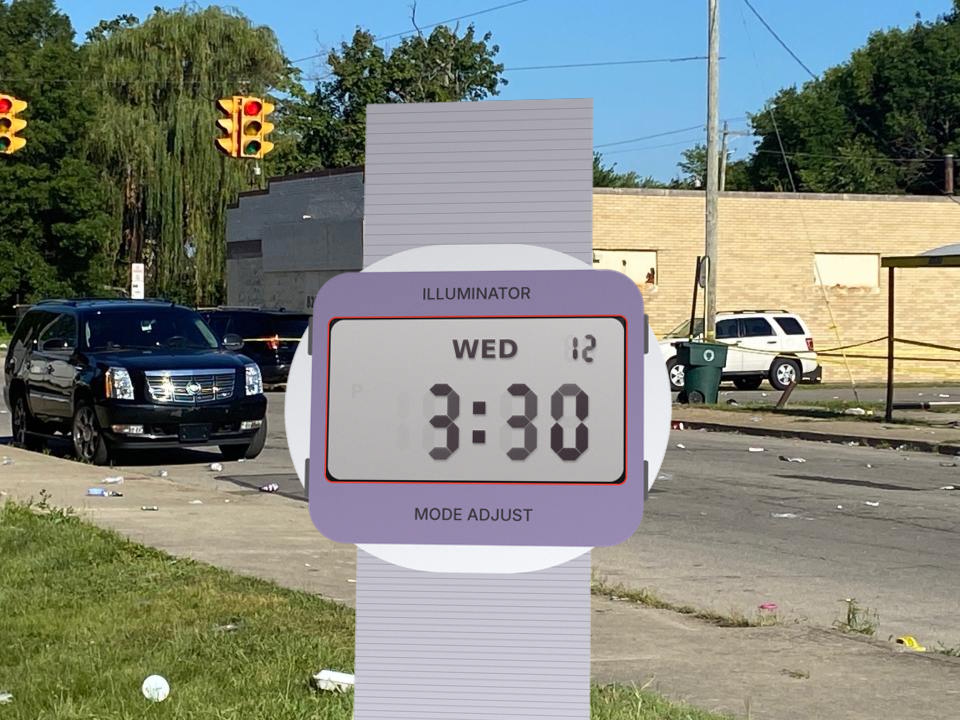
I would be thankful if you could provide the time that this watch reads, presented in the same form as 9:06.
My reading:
3:30
